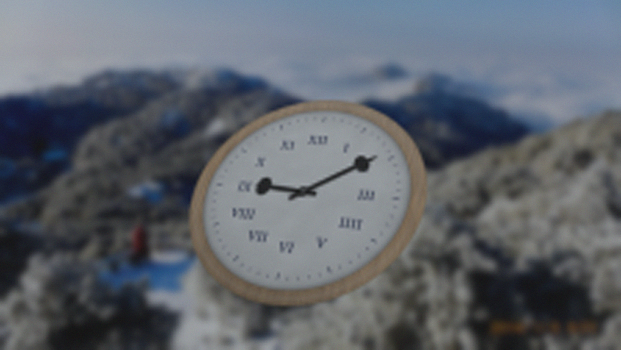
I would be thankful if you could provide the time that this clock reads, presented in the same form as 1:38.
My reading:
9:09
